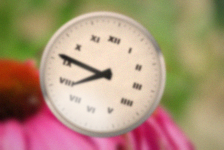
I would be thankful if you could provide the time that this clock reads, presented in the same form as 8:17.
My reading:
7:46
